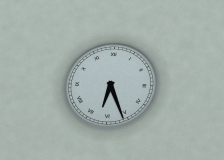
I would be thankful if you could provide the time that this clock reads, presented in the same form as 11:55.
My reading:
6:26
